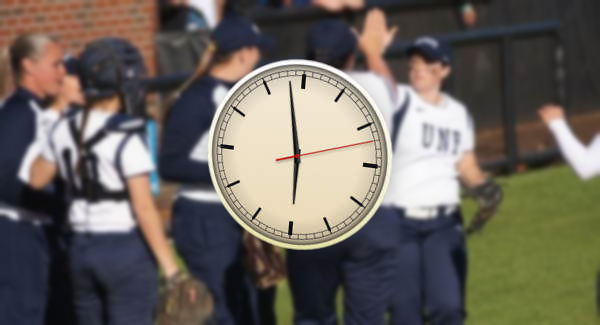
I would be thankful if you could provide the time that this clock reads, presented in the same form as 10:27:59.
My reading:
5:58:12
